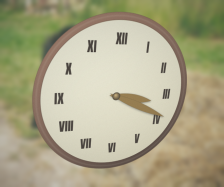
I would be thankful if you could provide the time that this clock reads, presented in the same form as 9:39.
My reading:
3:19
